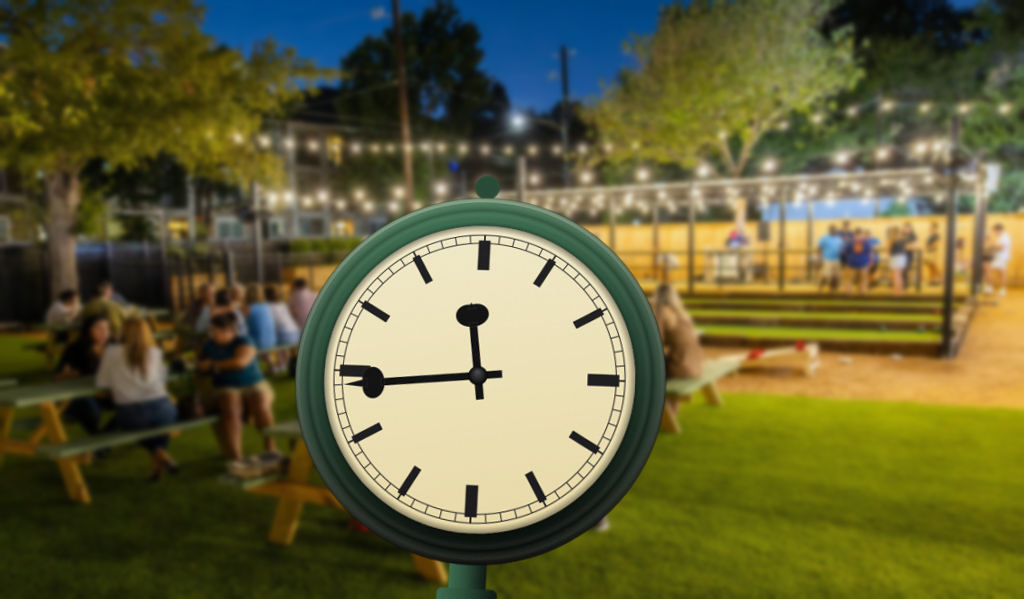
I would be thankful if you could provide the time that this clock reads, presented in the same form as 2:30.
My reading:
11:44
